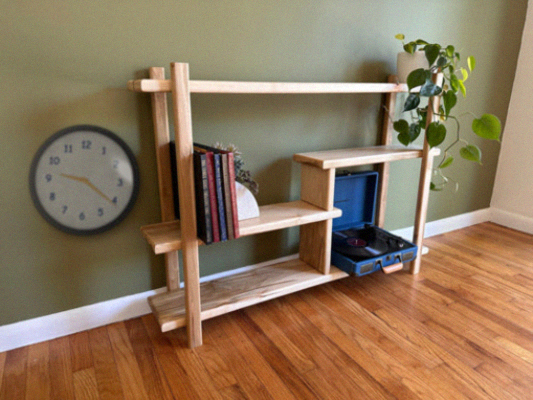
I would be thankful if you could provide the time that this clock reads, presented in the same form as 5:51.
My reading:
9:21
